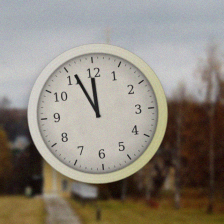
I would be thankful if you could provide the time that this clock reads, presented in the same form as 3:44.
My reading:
11:56
